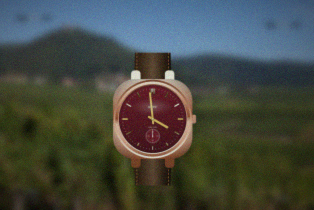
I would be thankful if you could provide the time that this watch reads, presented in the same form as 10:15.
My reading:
3:59
